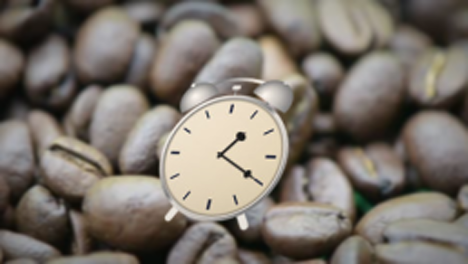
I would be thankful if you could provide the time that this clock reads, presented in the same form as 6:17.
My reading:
1:20
